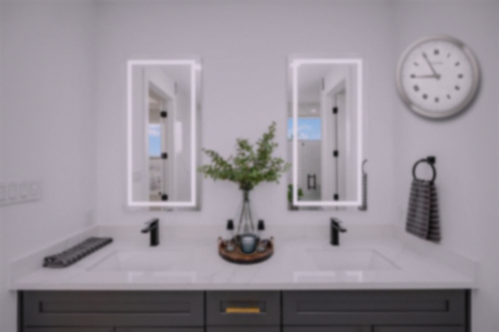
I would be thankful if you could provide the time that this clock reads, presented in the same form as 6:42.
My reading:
8:55
